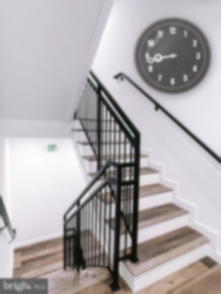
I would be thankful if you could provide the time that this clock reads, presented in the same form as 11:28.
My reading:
8:43
